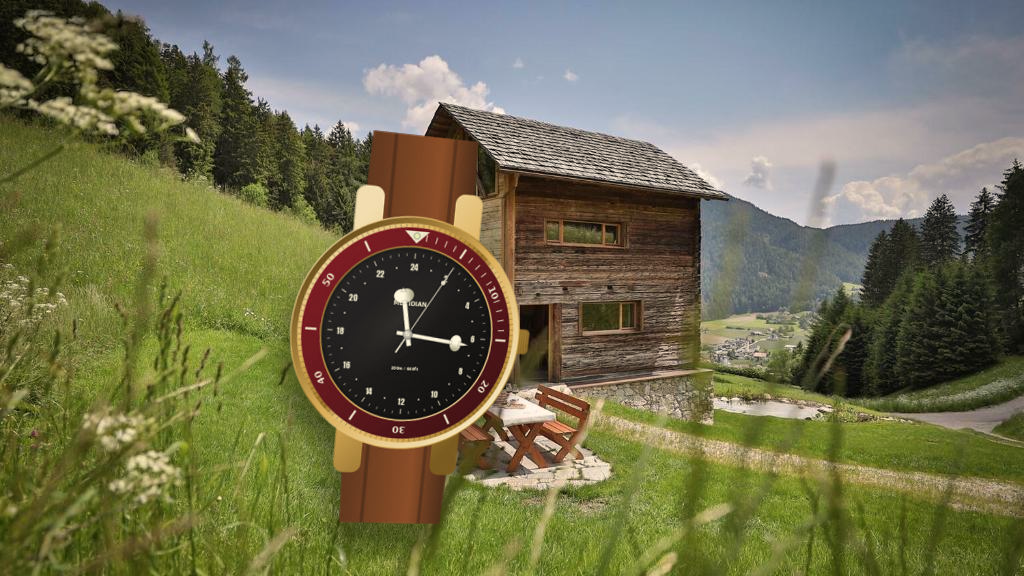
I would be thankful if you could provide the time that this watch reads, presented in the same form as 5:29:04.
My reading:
23:16:05
